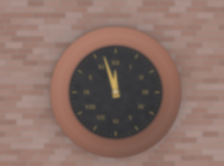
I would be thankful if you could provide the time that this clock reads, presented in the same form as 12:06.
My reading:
11:57
